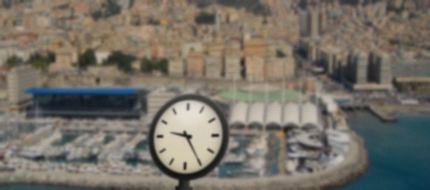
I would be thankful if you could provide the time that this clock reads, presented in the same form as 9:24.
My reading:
9:25
